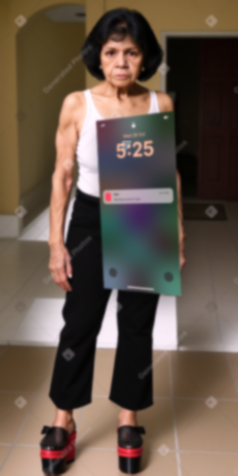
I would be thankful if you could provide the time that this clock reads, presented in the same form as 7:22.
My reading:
5:25
